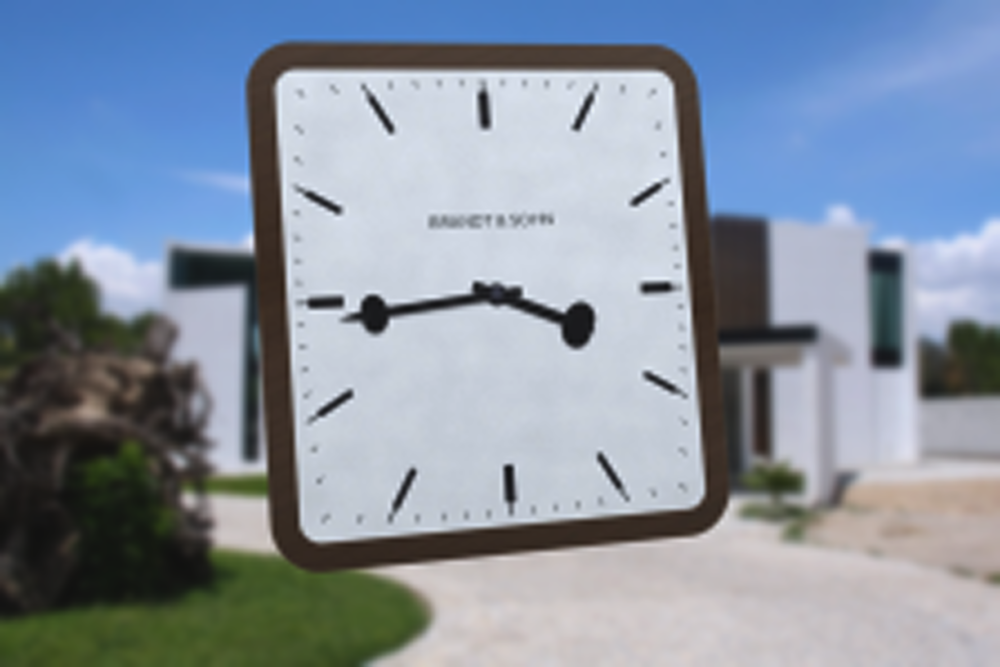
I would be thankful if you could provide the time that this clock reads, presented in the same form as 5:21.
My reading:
3:44
